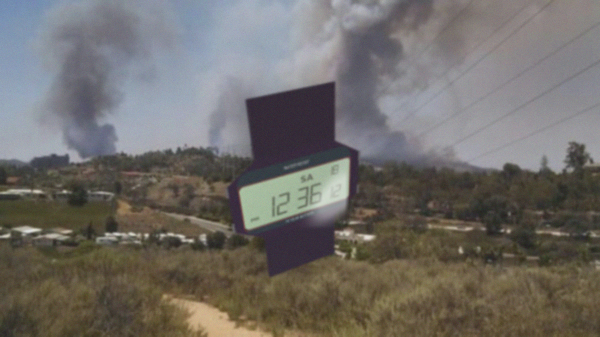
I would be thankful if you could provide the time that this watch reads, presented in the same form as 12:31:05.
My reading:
12:36:12
